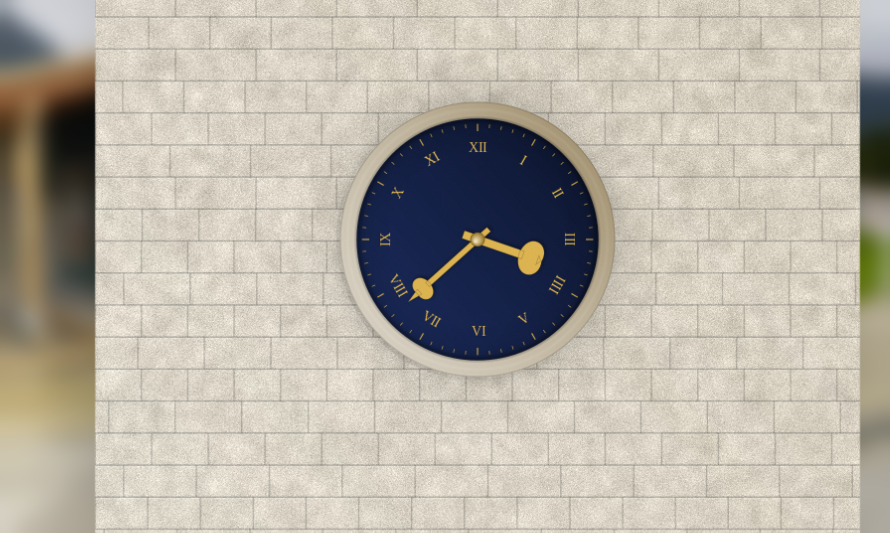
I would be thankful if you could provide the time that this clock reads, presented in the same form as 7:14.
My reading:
3:38
